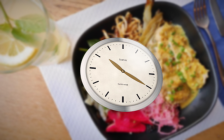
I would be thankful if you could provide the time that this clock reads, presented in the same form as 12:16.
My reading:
10:20
